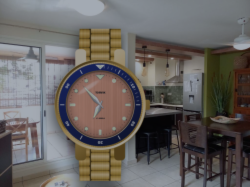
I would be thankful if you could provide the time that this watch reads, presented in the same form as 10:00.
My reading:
6:53
